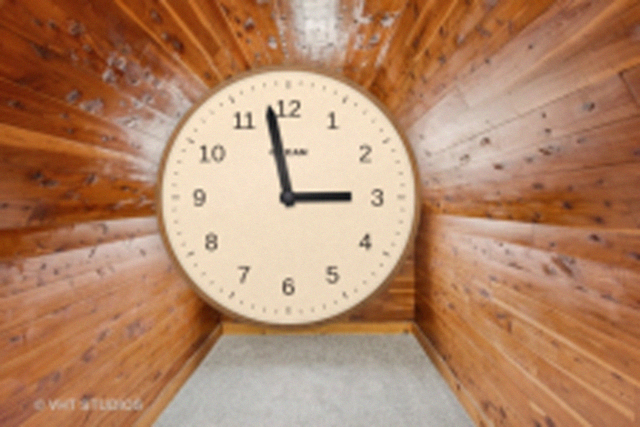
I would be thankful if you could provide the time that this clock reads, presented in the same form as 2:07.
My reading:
2:58
